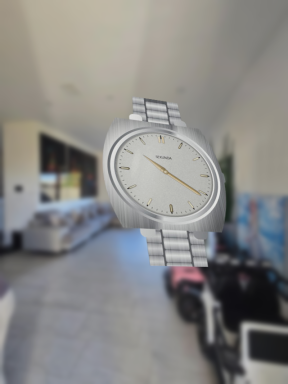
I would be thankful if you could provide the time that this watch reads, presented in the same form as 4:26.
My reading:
10:21
